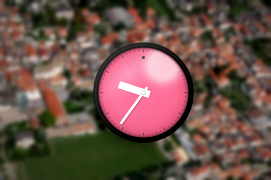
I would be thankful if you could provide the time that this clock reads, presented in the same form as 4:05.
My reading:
9:36
